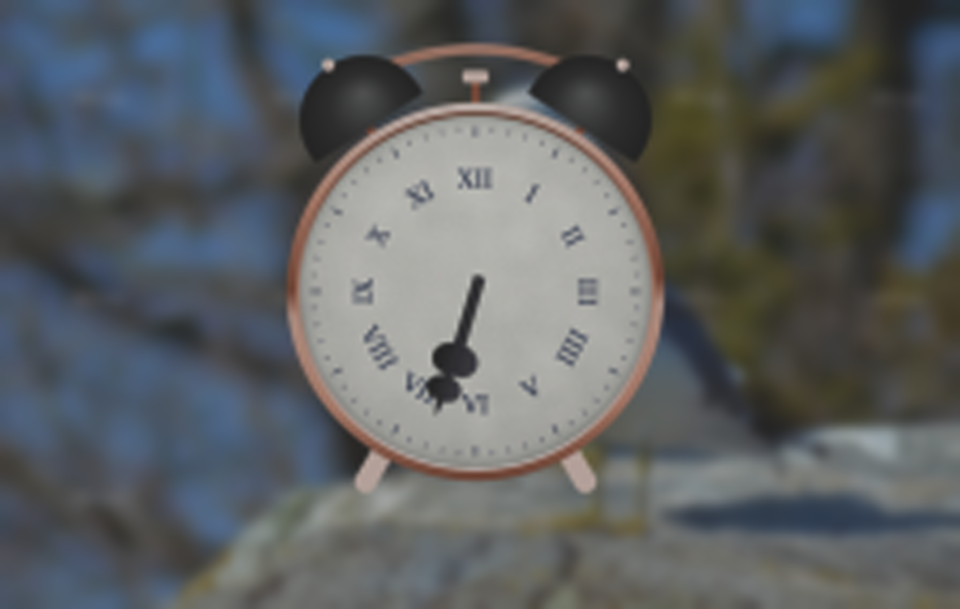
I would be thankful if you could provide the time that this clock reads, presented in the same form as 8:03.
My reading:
6:33
